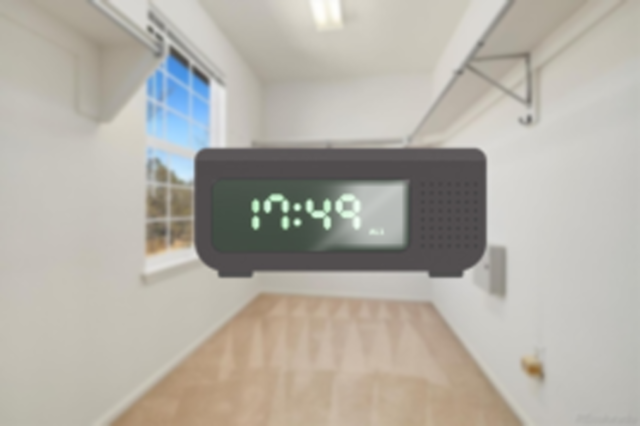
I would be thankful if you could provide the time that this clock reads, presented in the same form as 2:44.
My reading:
17:49
